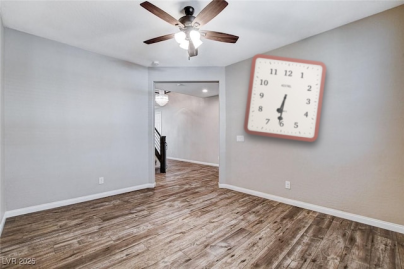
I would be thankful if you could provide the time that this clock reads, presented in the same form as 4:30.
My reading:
6:31
